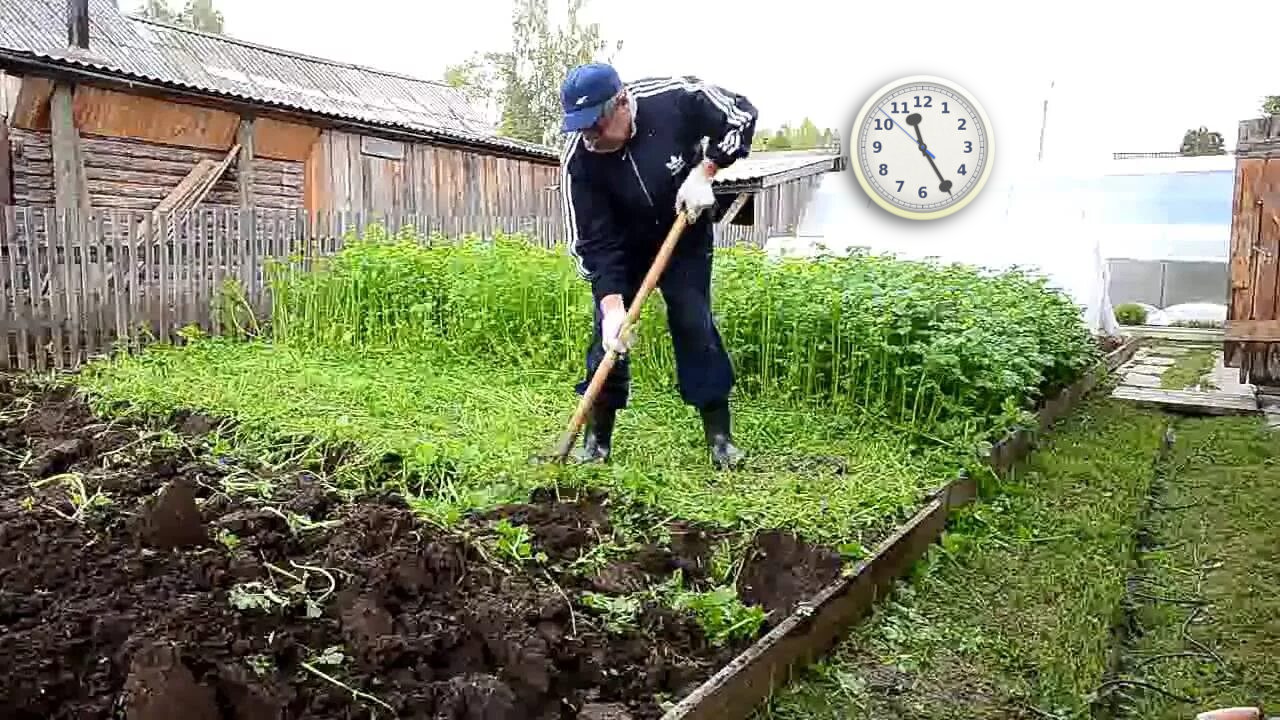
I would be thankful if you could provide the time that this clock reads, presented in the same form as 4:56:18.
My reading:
11:24:52
